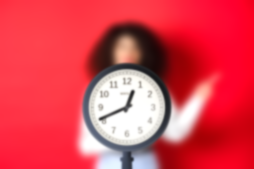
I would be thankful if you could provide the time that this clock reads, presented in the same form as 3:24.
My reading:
12:41
